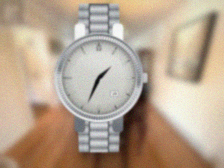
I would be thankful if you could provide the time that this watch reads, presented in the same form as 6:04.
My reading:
1:34
